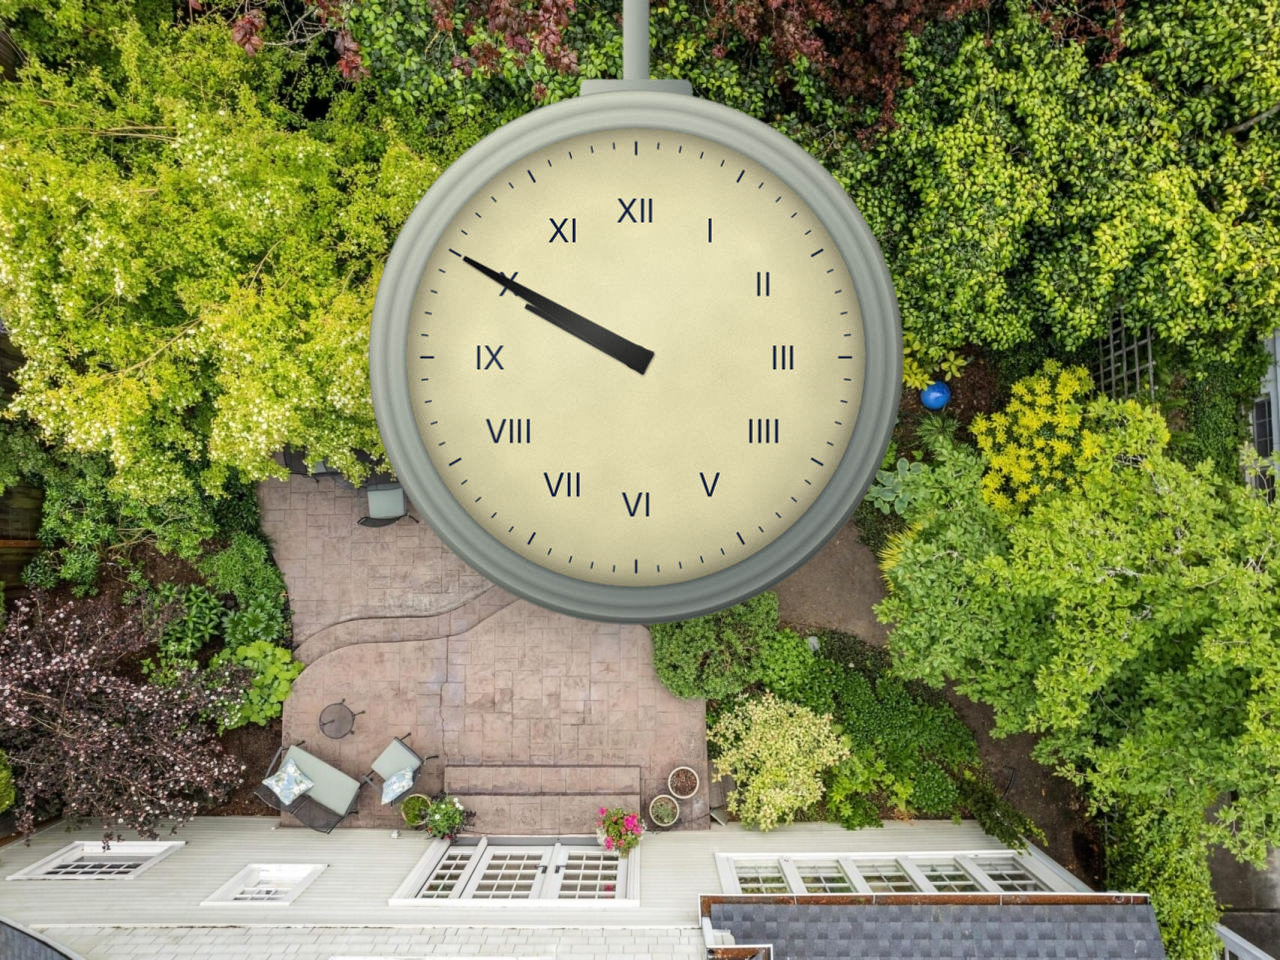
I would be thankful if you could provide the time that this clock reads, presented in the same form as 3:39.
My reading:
9:50
